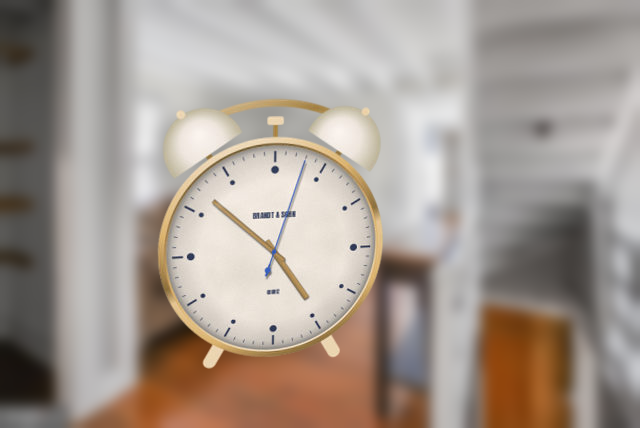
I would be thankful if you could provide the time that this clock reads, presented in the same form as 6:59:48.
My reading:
4:52:03
